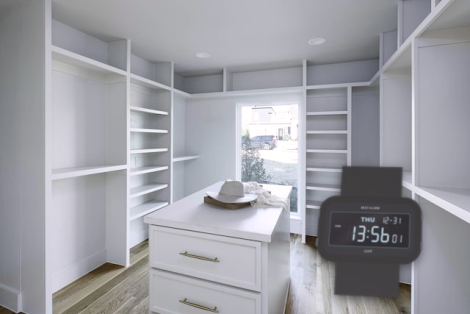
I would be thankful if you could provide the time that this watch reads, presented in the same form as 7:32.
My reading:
13:56
